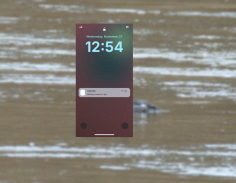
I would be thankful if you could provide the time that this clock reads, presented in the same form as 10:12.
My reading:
12:54
